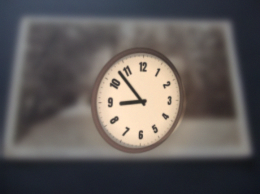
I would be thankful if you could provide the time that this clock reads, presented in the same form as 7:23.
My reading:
8:53
